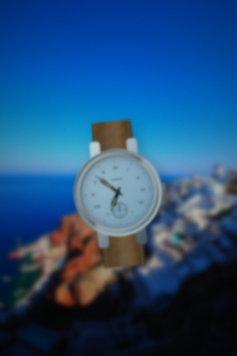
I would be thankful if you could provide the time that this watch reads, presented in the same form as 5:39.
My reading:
6:52
